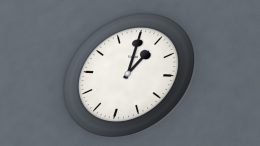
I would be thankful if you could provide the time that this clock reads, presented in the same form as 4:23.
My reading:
1:00
